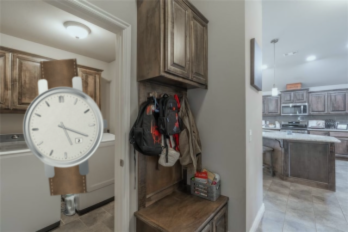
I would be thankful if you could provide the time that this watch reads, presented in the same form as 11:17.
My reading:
5:19
